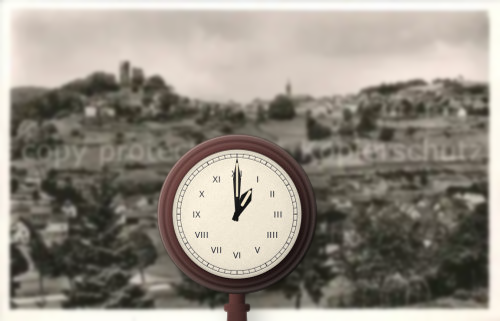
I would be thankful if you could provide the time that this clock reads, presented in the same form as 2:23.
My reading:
1:00
